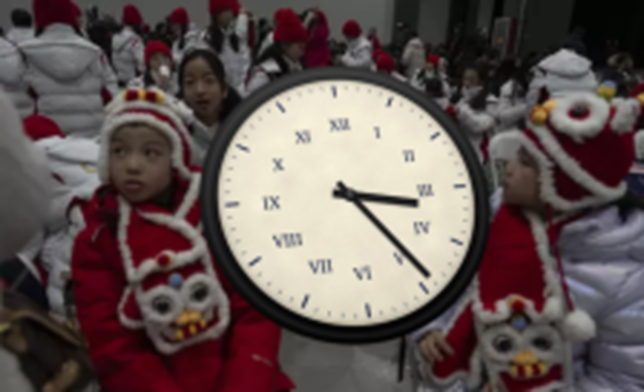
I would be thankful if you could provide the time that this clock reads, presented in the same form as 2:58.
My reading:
3:24
